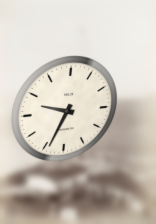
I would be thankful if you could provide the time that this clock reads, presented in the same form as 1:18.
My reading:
9:34
